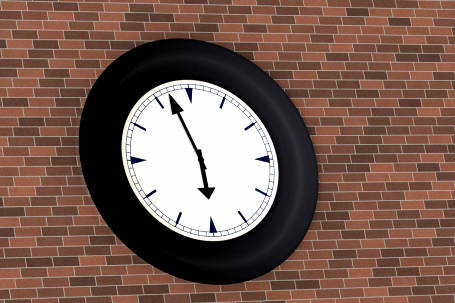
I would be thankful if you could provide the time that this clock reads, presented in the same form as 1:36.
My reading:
5:57
